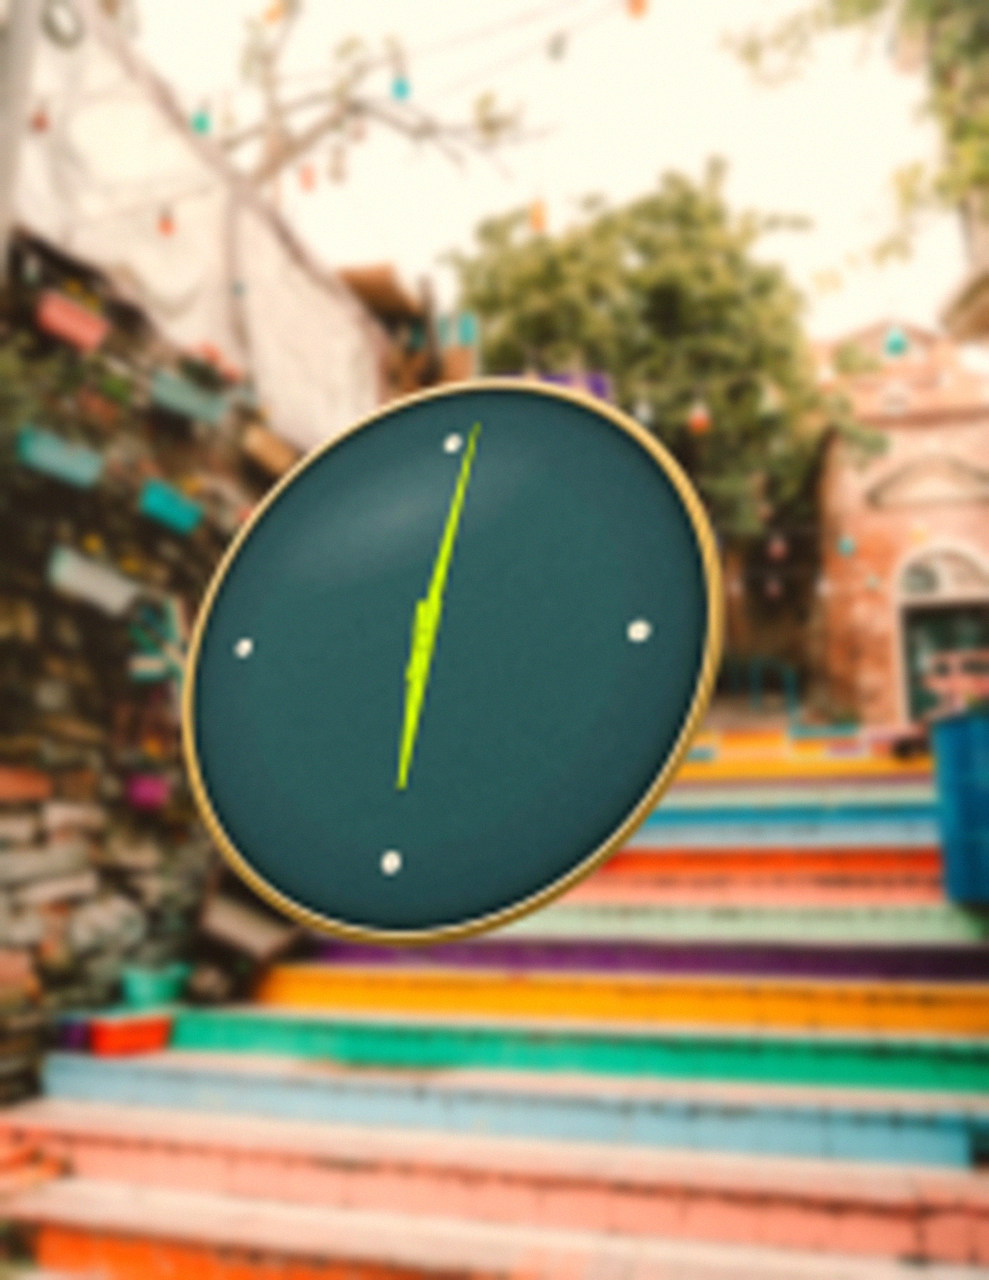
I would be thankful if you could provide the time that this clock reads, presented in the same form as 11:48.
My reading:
6:01
